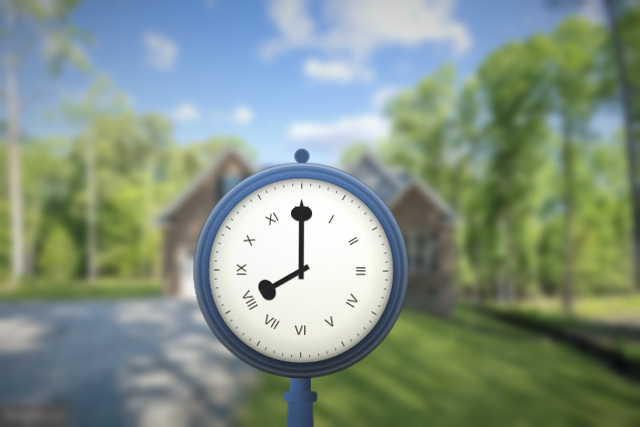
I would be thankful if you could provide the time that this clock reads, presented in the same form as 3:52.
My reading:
8:00
